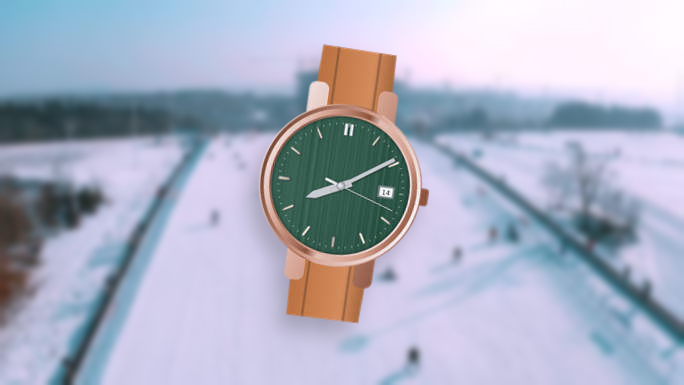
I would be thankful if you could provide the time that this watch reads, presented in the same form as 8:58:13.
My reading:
8:09:18
